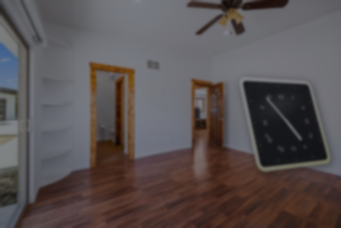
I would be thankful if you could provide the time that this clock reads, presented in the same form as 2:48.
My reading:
4:54
